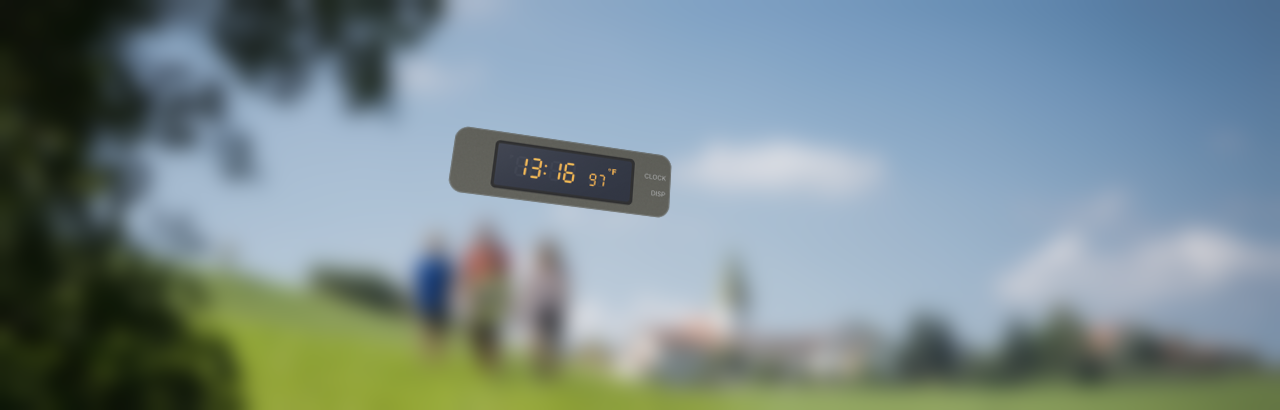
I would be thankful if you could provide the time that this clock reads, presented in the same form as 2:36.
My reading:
13:16
